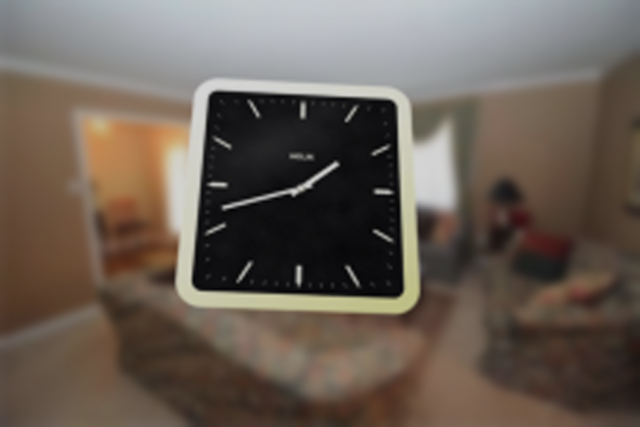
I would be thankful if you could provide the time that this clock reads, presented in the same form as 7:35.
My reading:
1:42
